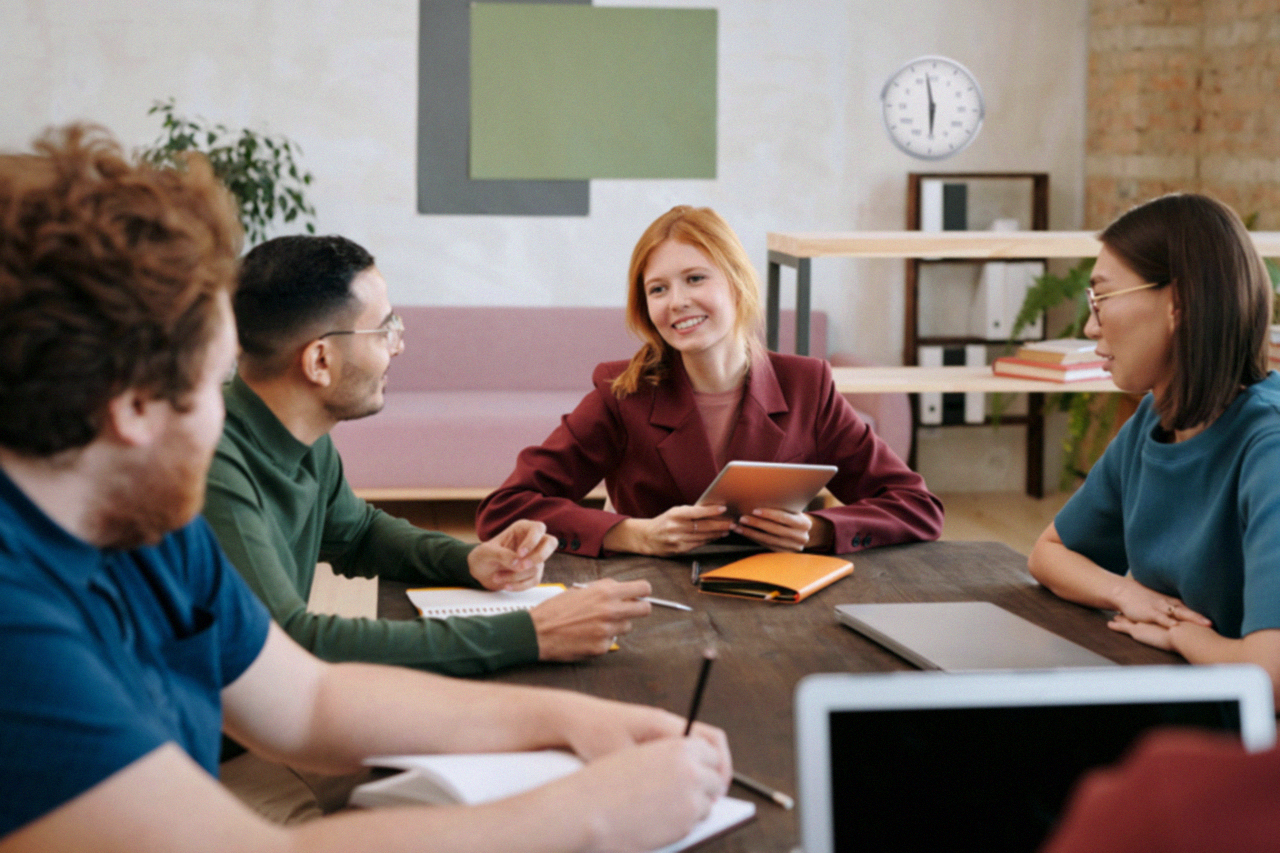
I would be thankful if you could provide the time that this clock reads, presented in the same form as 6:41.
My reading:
5:58
